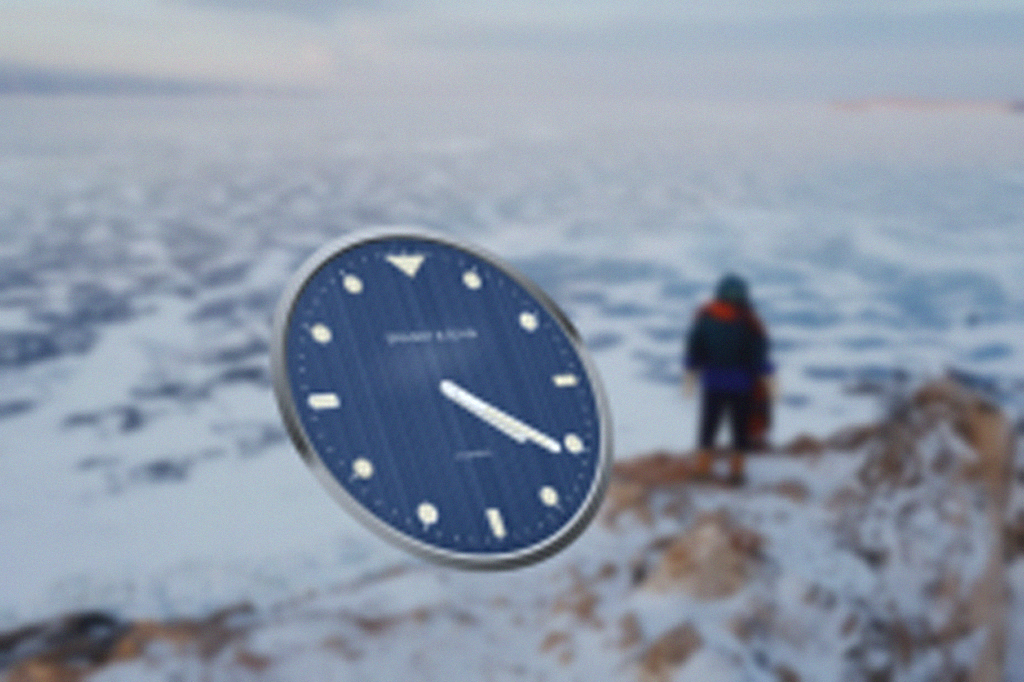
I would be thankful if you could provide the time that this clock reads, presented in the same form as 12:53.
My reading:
4:21
